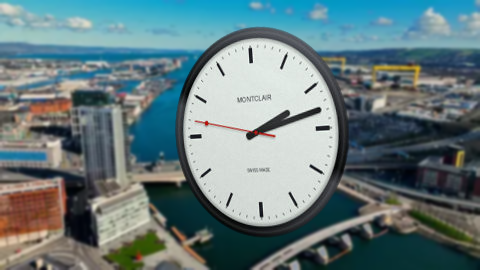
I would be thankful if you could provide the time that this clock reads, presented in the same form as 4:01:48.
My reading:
2:12:47
